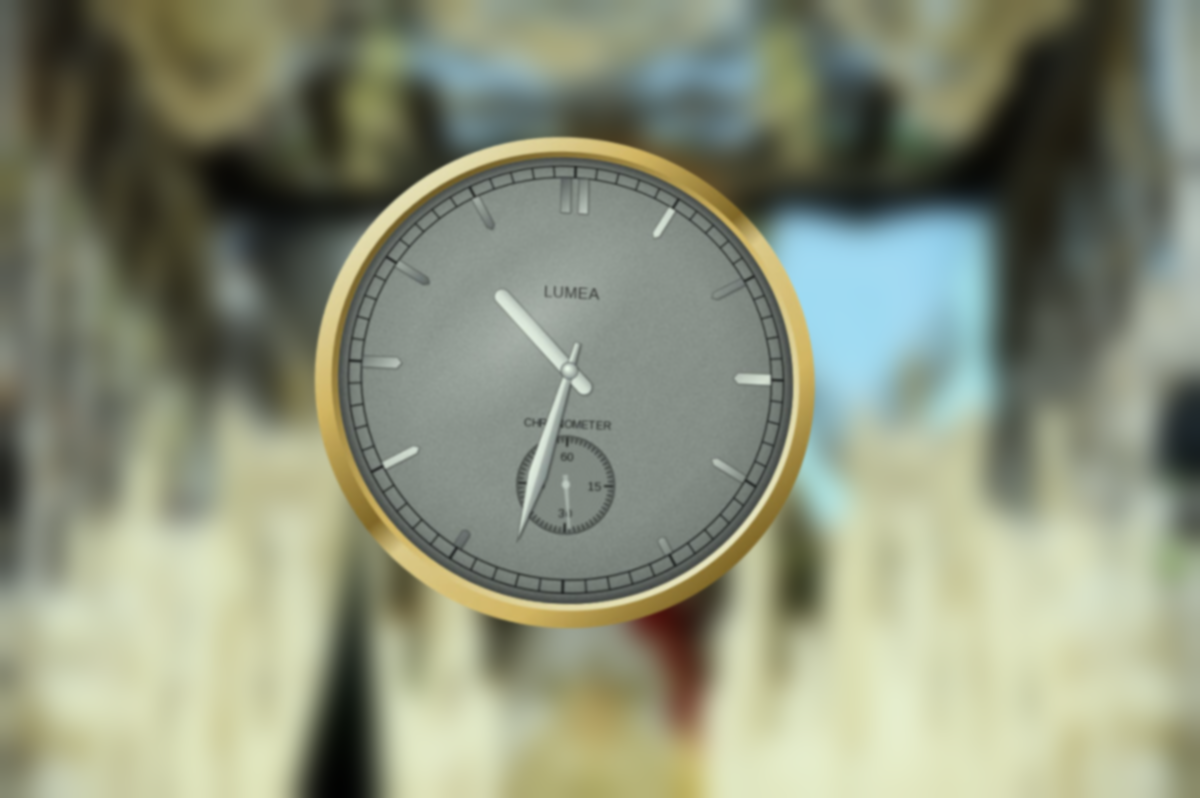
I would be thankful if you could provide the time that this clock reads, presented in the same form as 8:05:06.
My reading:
10:32:29
